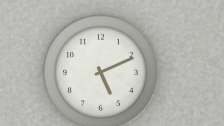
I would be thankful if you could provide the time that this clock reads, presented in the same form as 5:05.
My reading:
5:11
